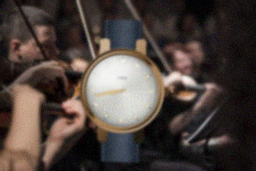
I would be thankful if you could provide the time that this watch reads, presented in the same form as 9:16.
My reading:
8:43
